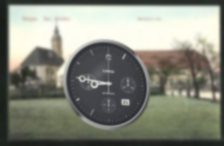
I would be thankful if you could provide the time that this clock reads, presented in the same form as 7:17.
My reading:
8:46
